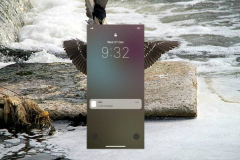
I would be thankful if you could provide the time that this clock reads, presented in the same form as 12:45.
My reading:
9:32
